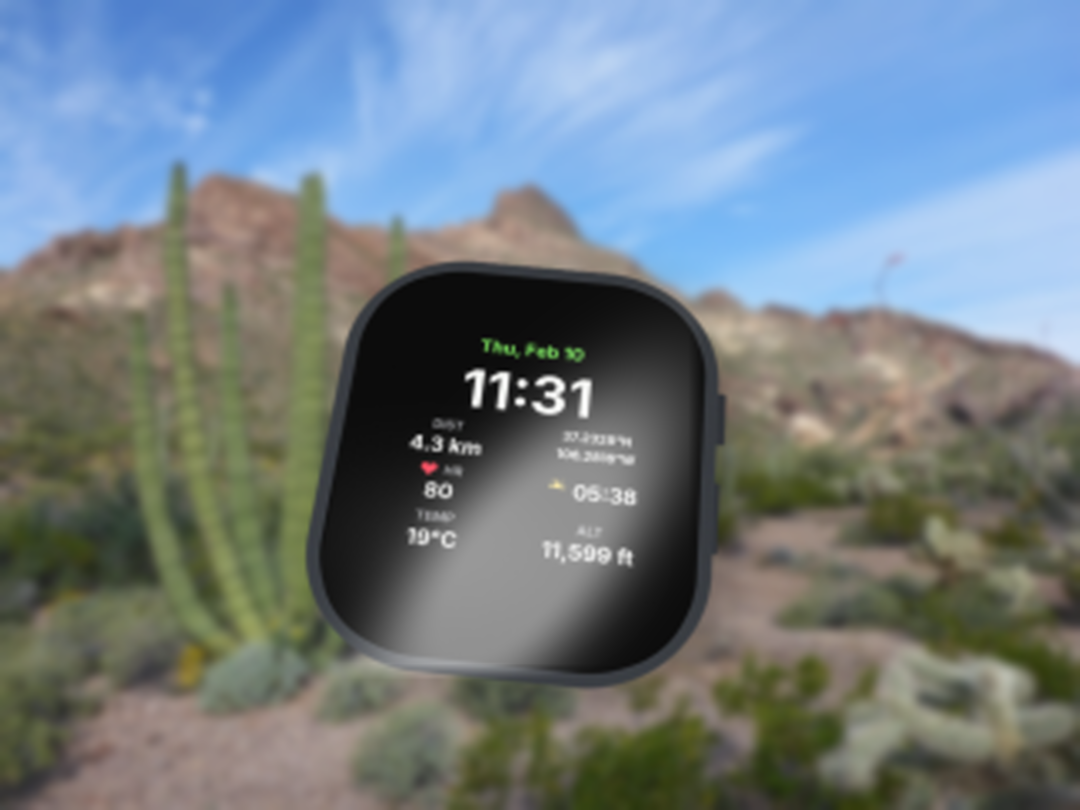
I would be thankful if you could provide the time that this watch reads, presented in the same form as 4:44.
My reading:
11:31
